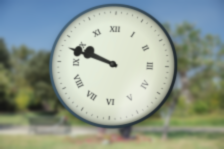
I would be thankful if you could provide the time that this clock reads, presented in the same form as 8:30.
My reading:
9:48
